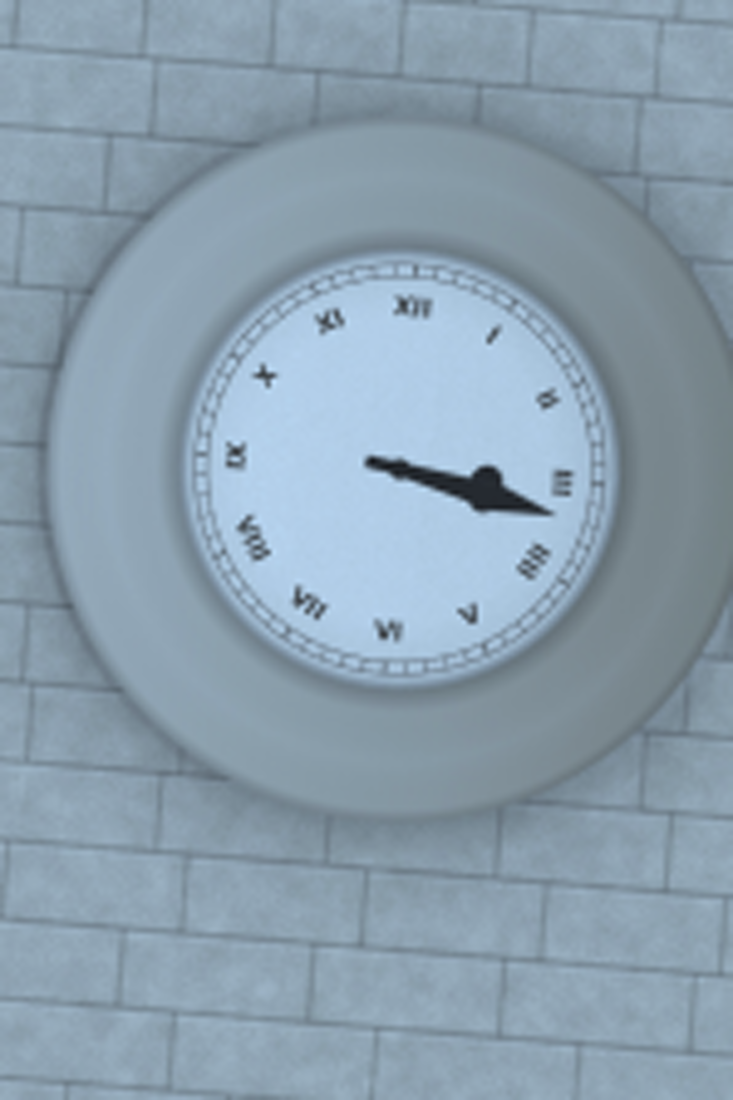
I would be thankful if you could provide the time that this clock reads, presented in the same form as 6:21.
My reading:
3:17
